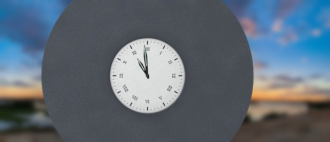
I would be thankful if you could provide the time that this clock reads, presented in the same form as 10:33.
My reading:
10:59
